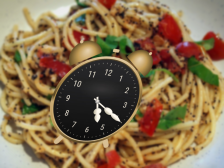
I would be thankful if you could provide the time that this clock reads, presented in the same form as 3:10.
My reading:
5:20
